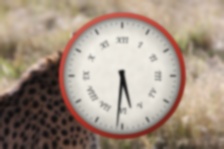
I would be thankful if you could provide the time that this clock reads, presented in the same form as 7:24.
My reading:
5:31
